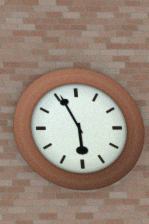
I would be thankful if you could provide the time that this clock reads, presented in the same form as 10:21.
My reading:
5:56
